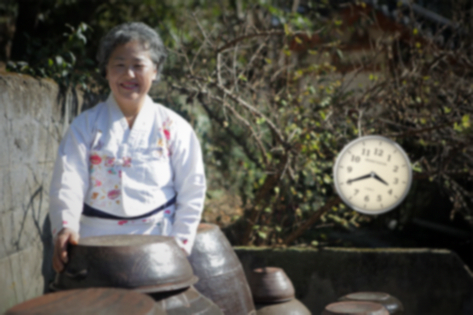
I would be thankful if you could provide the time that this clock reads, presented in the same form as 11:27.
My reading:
3:40
